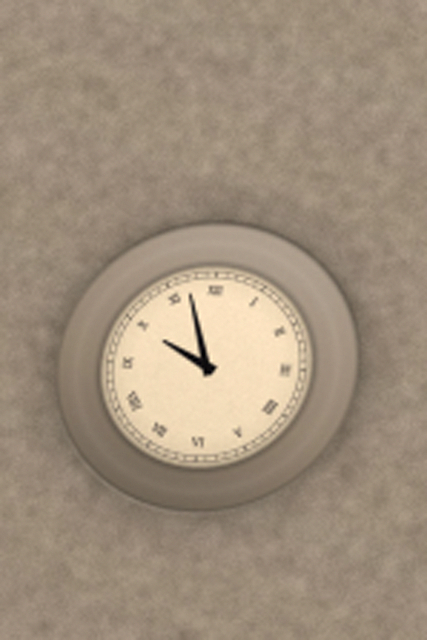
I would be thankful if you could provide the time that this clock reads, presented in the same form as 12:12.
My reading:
9:57
